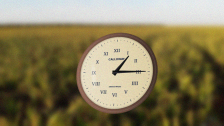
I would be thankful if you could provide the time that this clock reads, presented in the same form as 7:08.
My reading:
1:15
